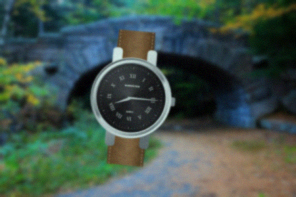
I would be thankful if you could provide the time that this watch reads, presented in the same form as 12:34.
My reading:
8:15
